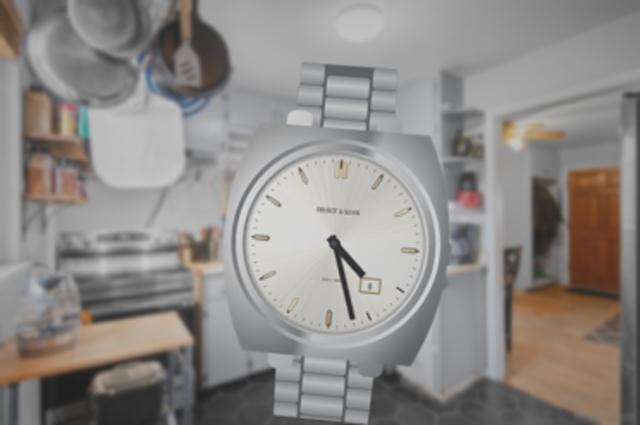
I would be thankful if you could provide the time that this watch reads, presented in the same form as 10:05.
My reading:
4:27
